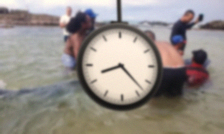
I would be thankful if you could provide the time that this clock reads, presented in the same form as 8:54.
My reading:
8:23
